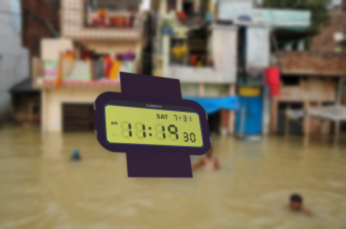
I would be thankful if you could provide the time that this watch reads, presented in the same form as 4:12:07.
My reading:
11:19:30
